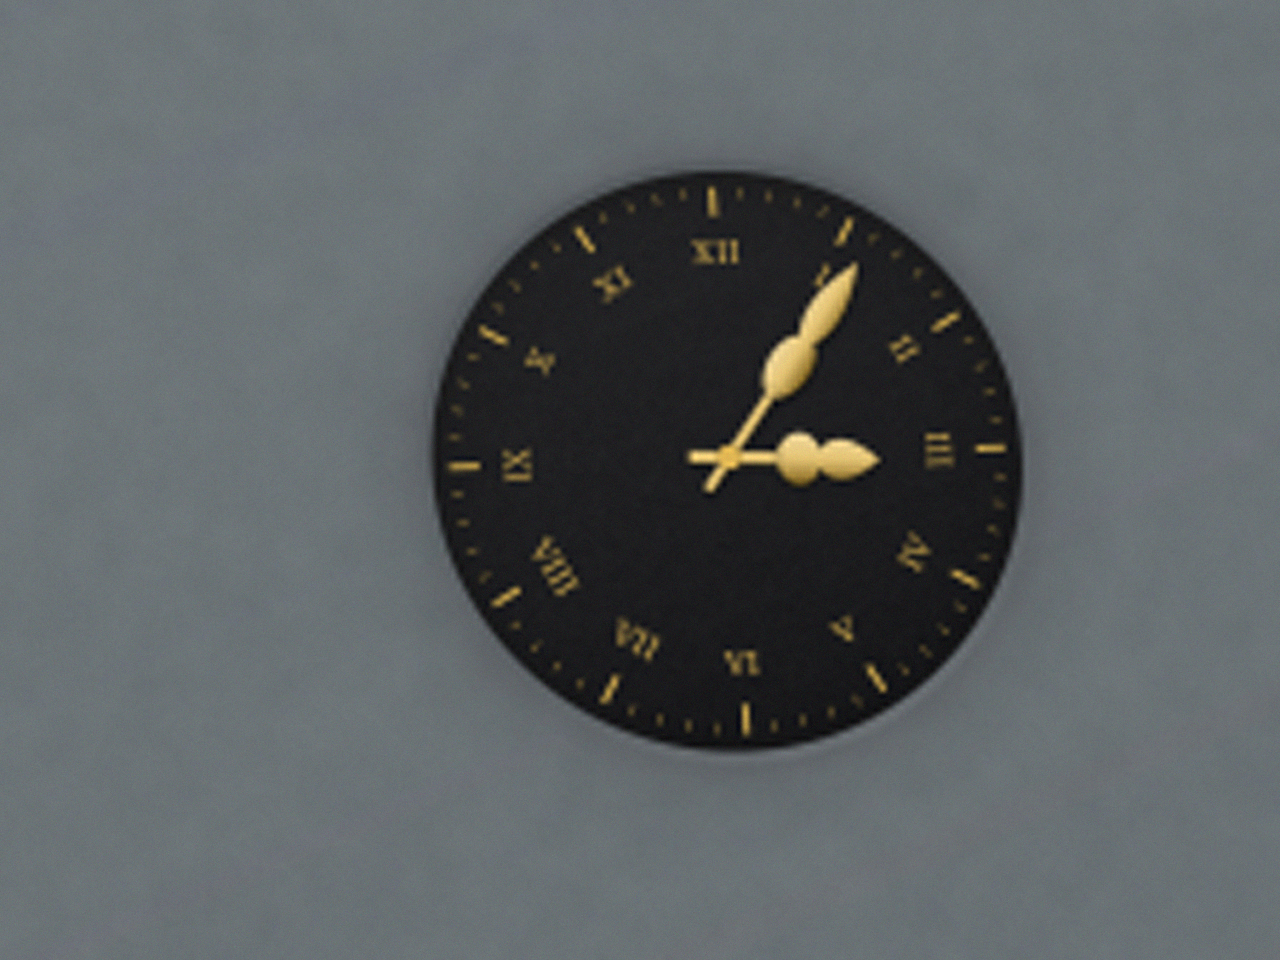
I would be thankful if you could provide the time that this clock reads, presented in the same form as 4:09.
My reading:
3:06
